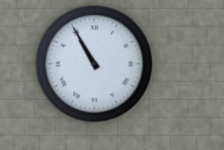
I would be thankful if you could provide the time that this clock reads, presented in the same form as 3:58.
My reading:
10:55
